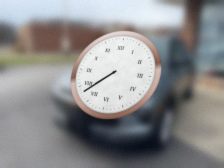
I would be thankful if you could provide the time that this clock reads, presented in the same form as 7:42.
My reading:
7:38
